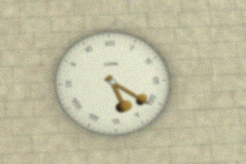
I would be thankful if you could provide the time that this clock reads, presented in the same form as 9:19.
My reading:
5:21
